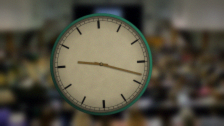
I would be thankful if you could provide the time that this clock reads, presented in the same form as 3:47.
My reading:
9:18
